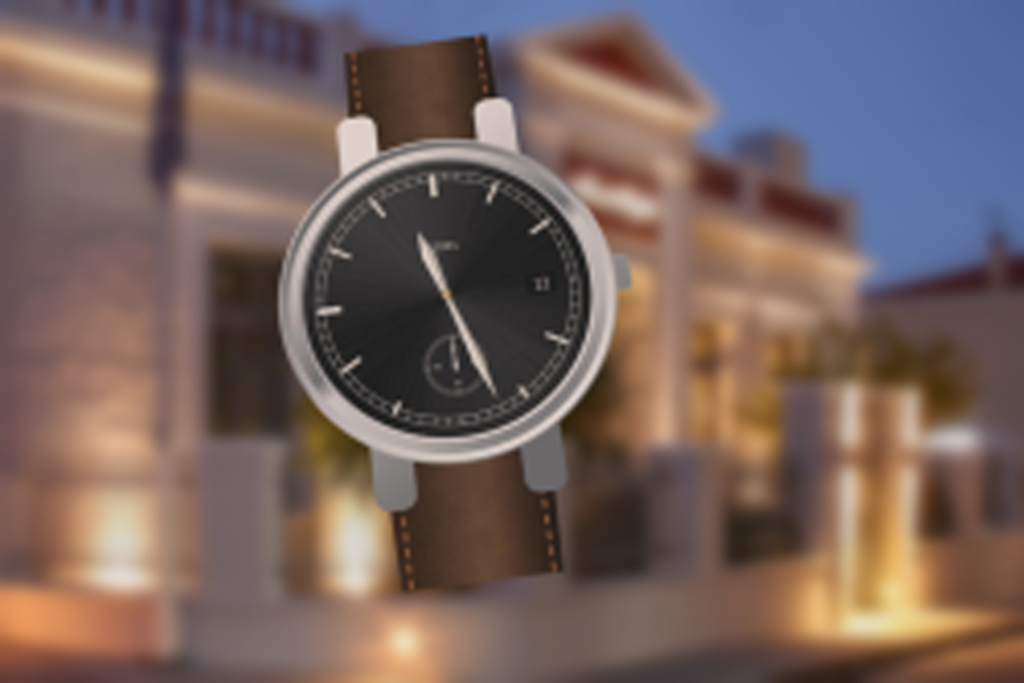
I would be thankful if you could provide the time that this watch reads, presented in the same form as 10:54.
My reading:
11:27
